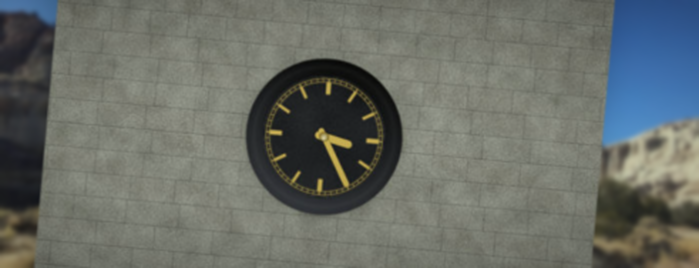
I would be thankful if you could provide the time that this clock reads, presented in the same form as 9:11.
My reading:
3:25
